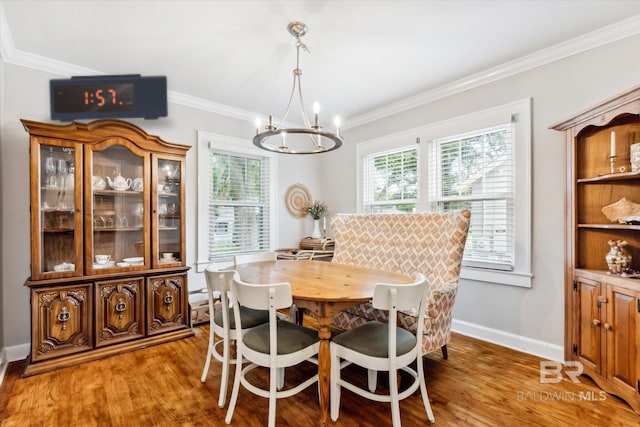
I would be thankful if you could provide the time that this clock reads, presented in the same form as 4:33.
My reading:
1:57
